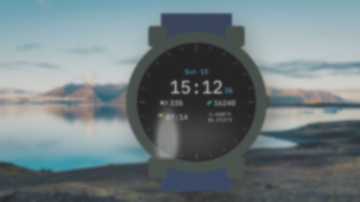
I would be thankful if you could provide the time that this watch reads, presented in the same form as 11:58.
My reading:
15:12
